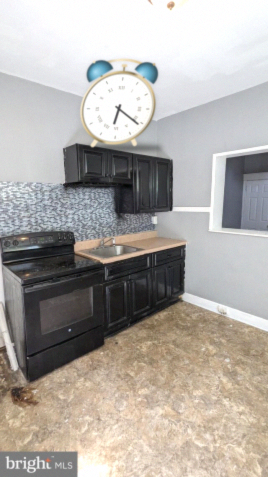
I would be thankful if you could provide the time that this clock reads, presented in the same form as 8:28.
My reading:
6:21
